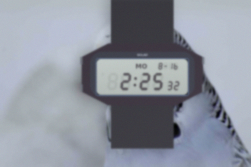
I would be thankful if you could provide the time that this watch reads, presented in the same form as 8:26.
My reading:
2:25
